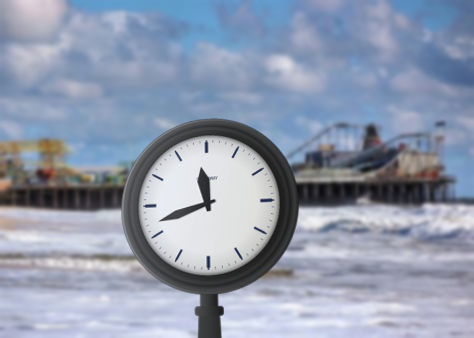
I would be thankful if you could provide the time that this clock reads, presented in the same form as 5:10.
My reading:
11:42
